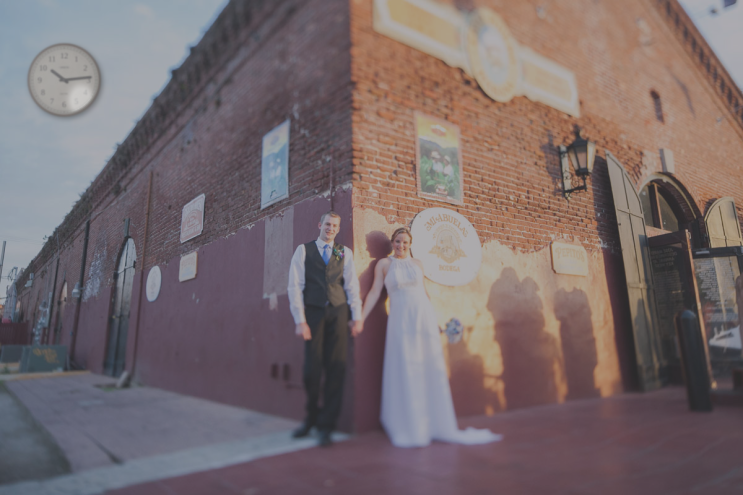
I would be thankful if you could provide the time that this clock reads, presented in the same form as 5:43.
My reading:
10:14
